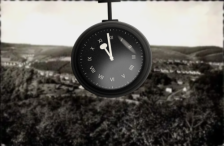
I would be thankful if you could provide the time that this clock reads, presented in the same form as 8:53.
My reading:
10:59
